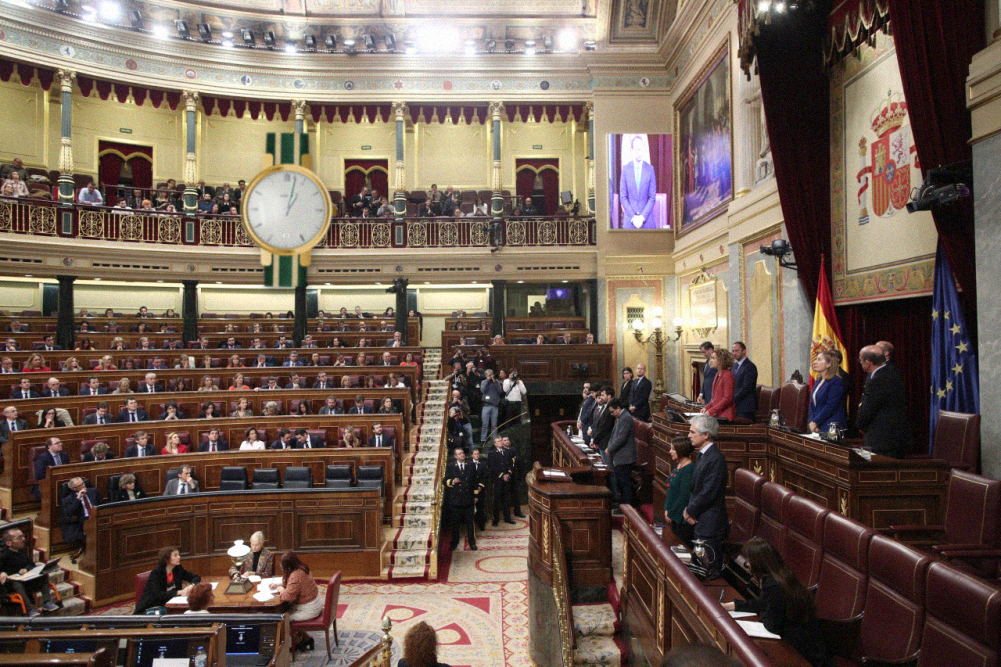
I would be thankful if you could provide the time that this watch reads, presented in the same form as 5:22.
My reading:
1:02
